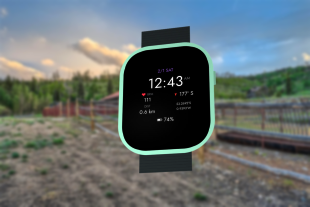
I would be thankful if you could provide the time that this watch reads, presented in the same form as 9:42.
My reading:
12:43
